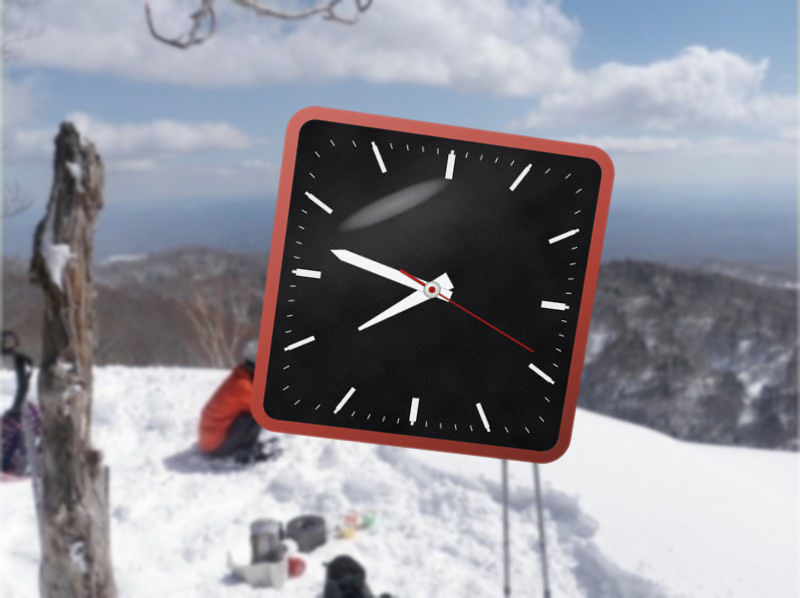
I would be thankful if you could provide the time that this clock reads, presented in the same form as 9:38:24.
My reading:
7:47:19
